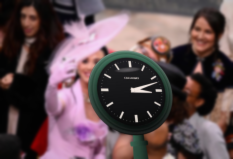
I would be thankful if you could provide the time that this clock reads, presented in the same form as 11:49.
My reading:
3:12
